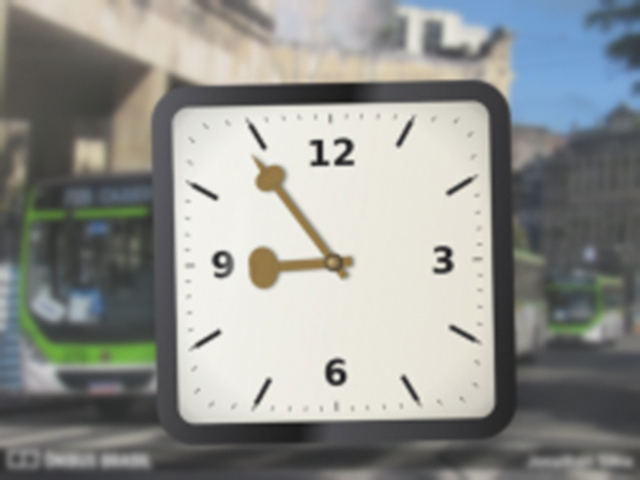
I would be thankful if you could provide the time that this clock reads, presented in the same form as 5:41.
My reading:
8:54
